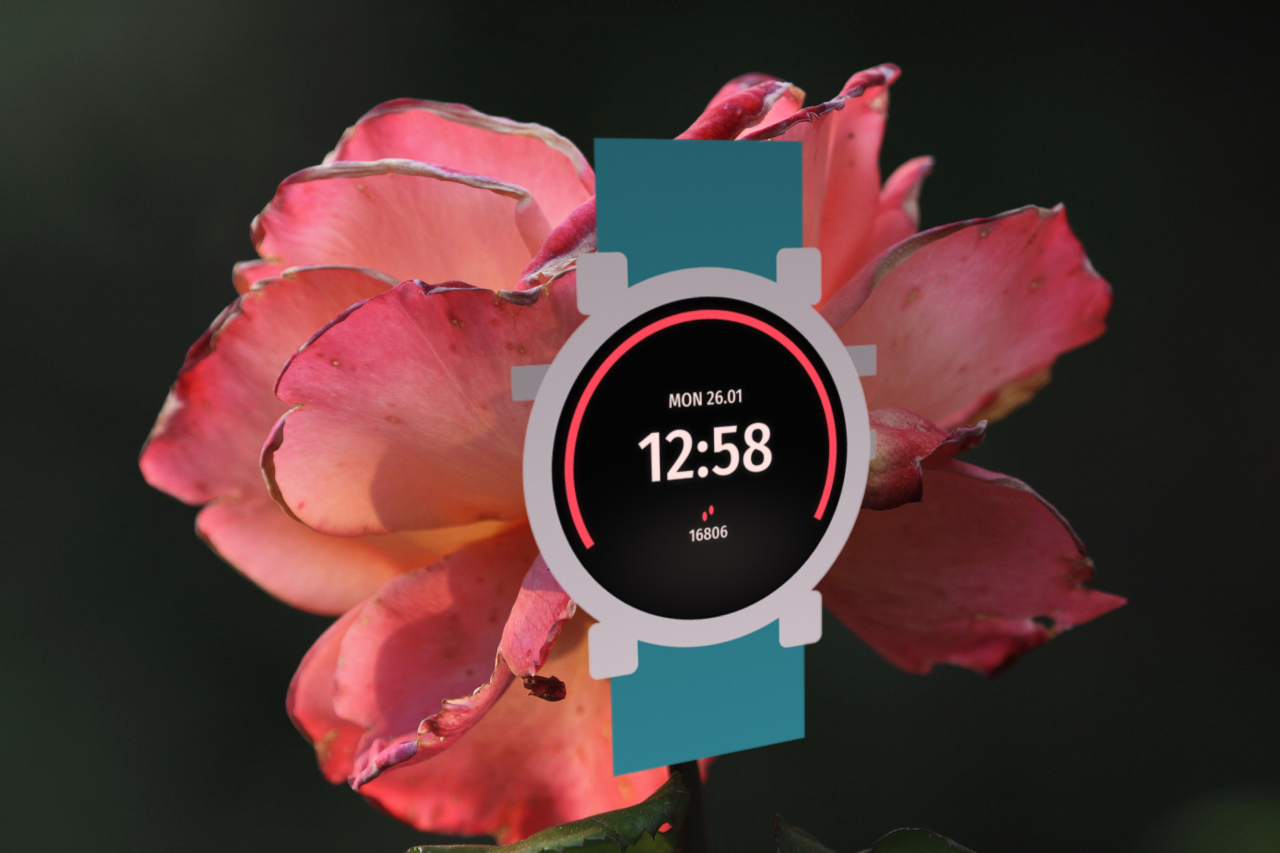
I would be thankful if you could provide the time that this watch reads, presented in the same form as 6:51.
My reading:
12:58
